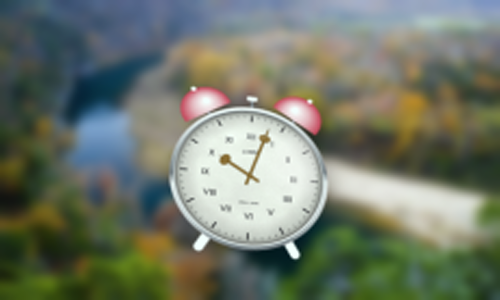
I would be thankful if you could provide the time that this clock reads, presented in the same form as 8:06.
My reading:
10:03
